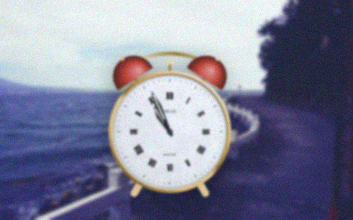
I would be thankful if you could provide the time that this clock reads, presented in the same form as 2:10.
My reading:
10:56
